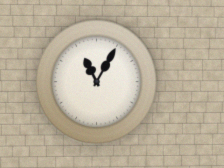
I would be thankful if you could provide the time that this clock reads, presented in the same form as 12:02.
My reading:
11:05
